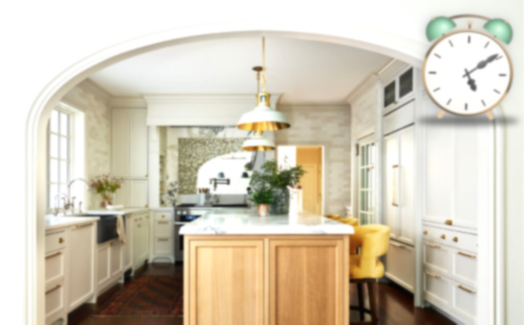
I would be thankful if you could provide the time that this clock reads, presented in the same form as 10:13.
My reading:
5:09
